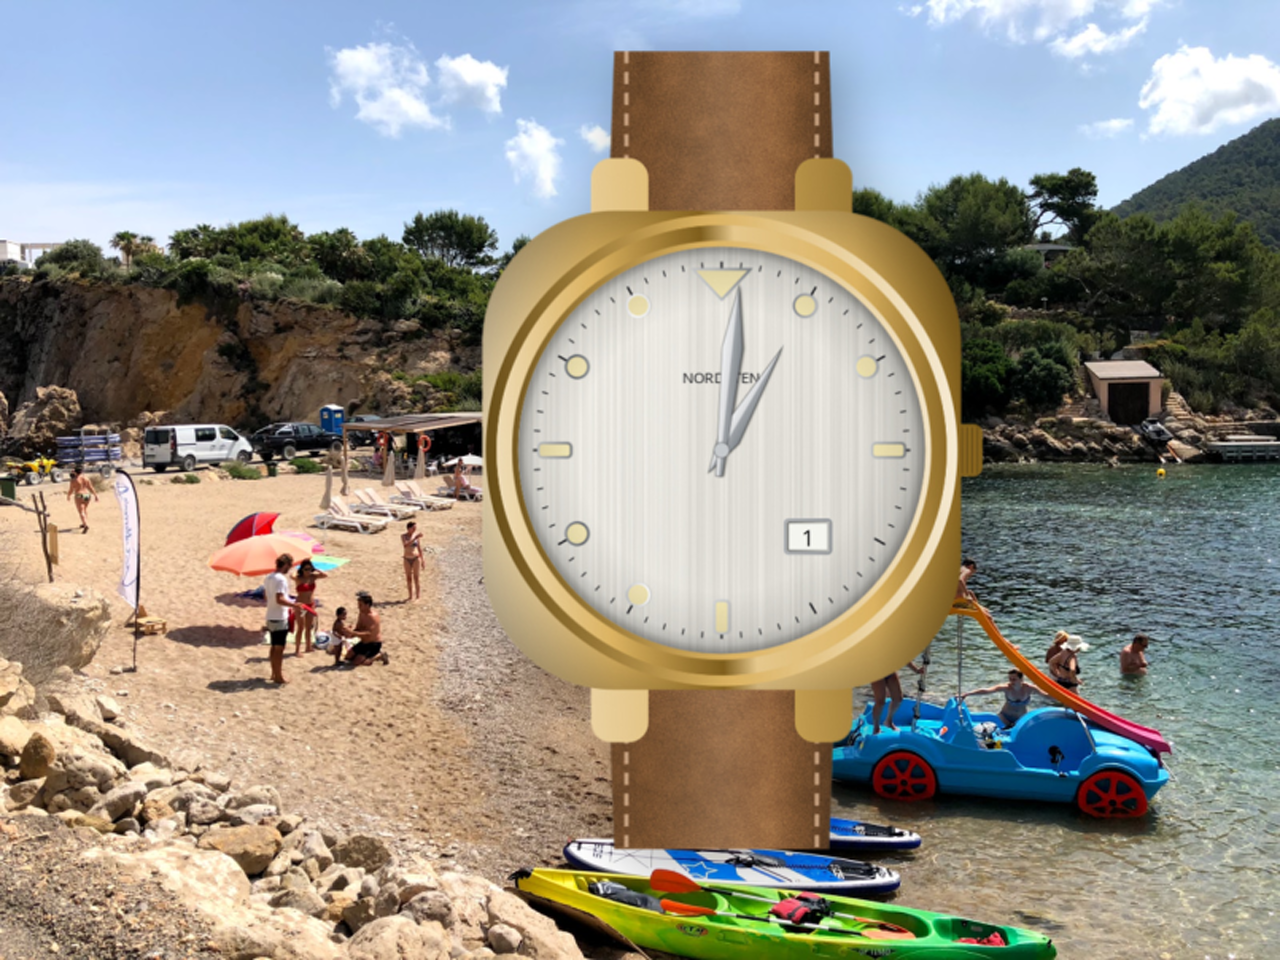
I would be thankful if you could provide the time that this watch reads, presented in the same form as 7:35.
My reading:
1:01
